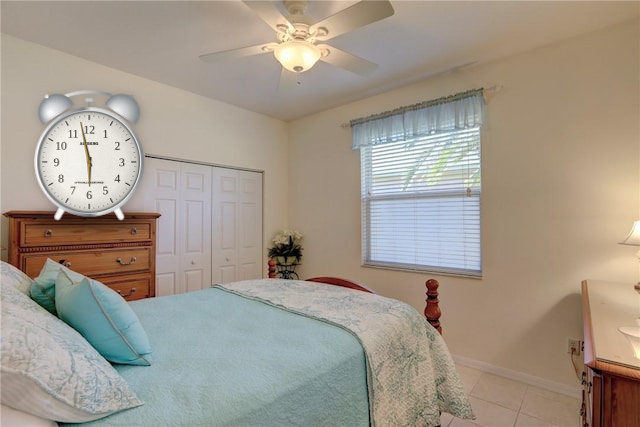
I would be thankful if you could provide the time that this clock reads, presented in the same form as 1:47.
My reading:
5:58
